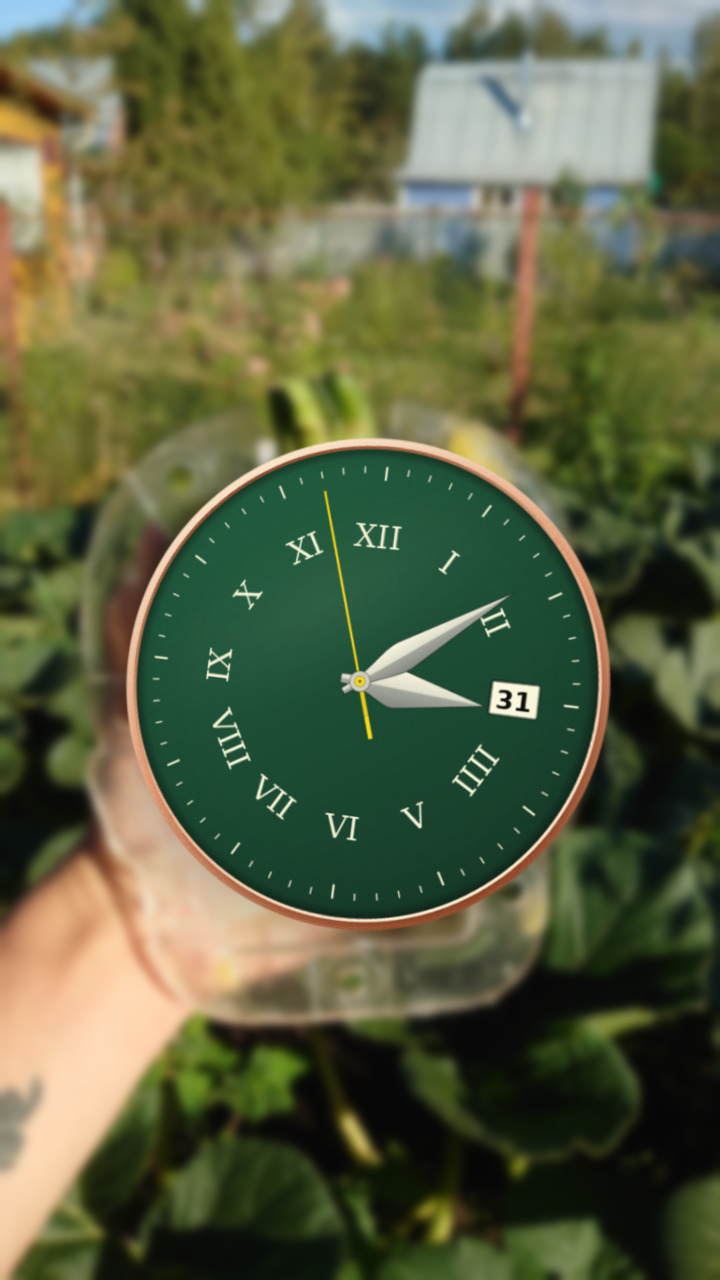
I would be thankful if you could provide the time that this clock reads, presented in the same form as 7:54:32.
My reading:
3:08:57
